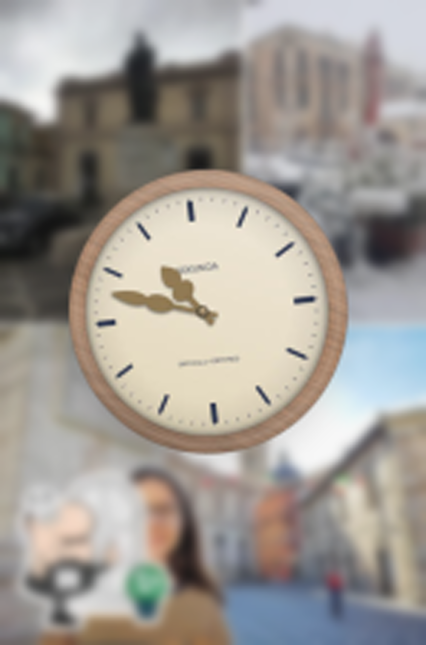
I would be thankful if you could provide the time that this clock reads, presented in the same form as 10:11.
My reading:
10:48
